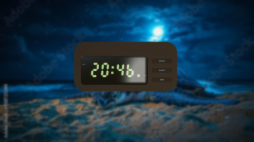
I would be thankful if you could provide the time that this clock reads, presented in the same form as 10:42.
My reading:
20:46
